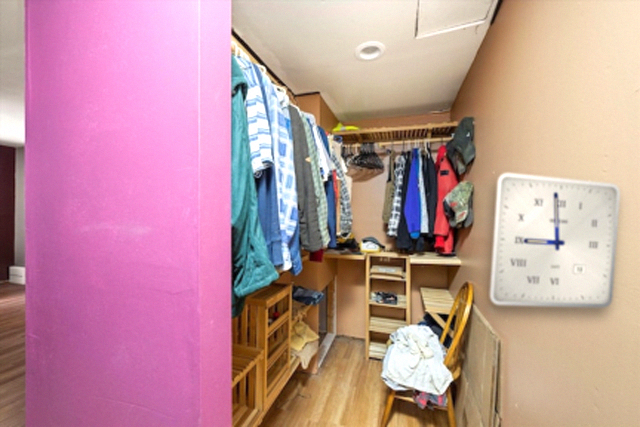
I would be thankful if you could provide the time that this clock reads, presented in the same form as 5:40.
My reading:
8:59
